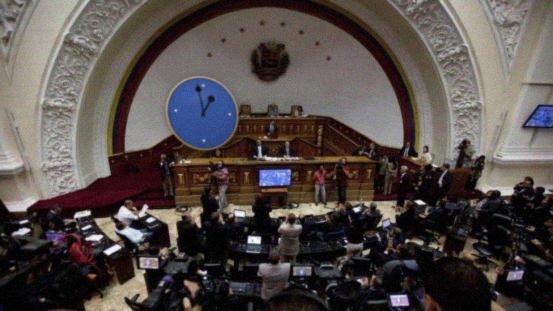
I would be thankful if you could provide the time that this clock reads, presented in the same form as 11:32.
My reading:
12:58
